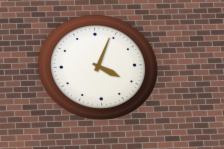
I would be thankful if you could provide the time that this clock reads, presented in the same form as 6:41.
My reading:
4:04
